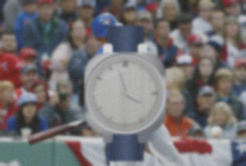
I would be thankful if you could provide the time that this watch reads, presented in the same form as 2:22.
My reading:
3:57
